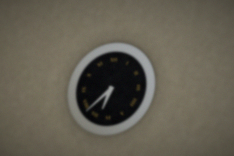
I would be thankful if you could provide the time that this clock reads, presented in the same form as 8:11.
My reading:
6:38
